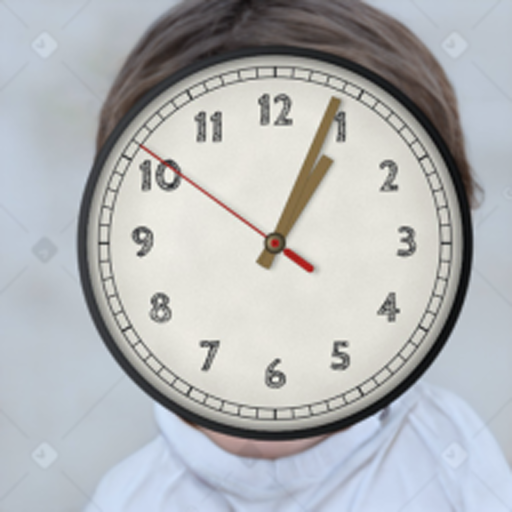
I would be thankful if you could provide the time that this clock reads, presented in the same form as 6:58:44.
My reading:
1:03:51
